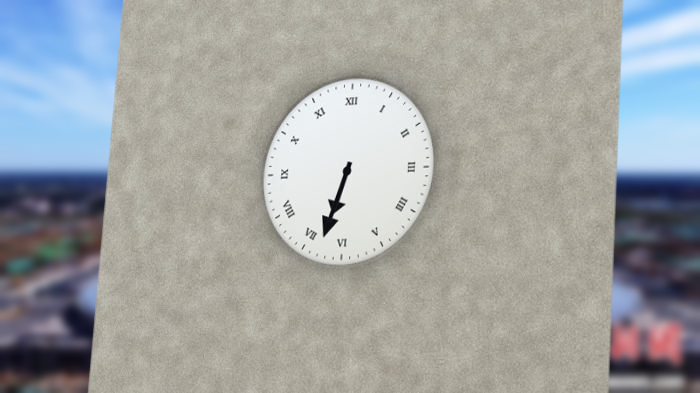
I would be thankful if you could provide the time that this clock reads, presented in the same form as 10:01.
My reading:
6:33
